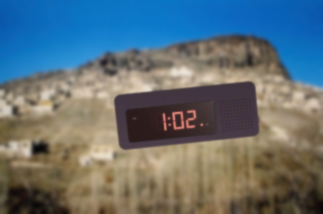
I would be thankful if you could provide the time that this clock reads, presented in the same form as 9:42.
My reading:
1:02
